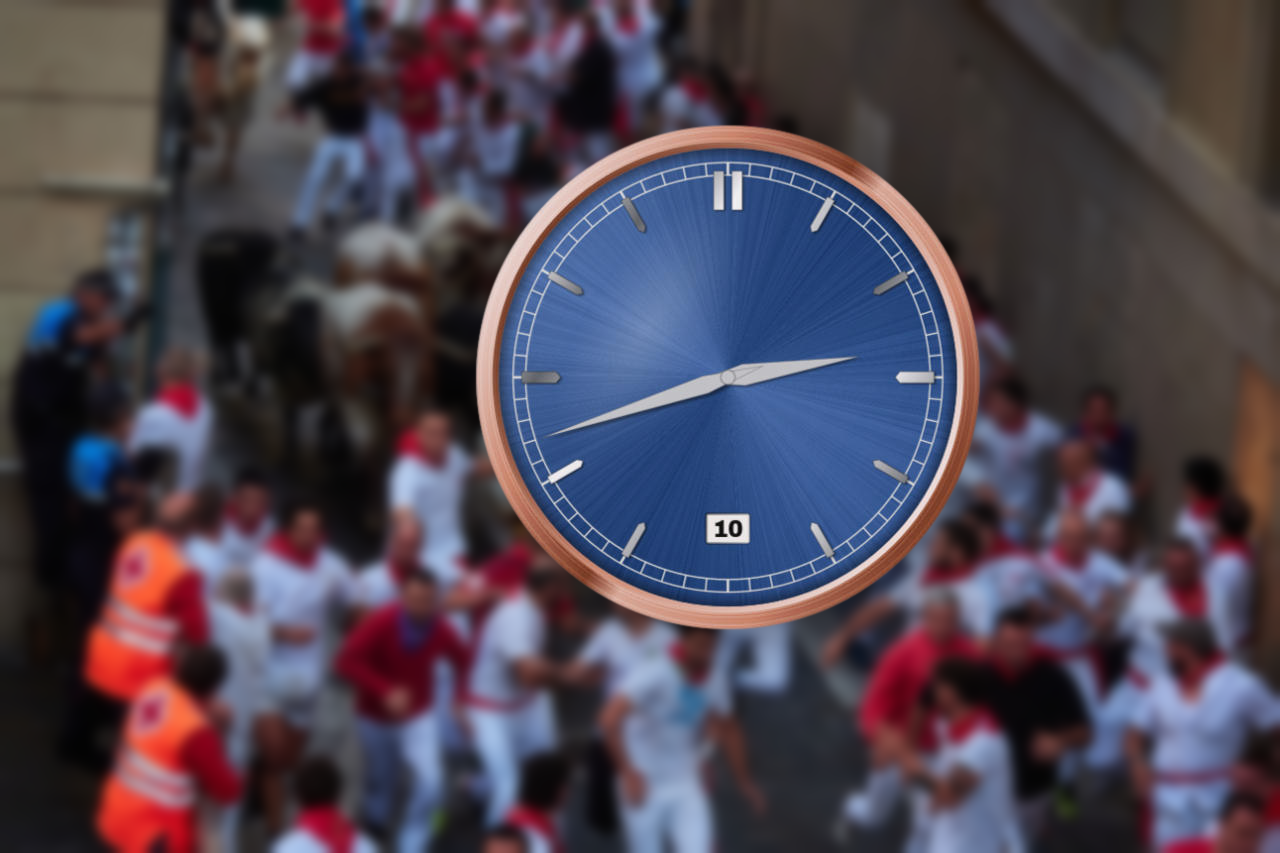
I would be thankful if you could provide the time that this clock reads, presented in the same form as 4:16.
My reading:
2:42
